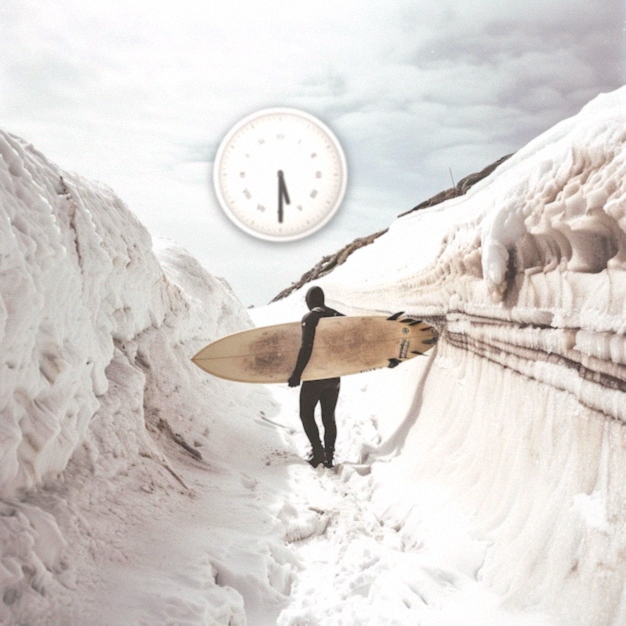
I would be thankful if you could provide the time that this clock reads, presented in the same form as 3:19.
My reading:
5:30
